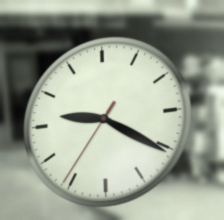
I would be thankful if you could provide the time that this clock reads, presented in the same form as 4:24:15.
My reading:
9:20:36
